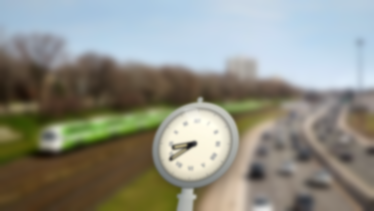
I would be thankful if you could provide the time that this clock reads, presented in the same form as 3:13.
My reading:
8:39
